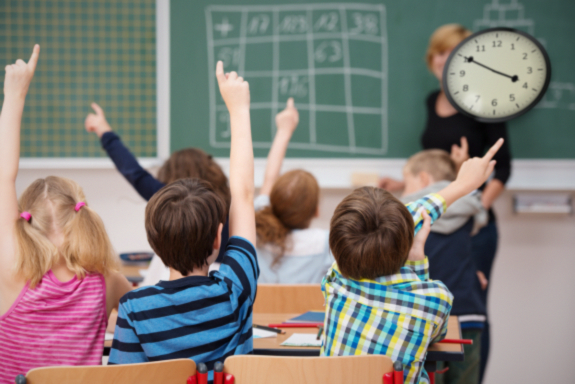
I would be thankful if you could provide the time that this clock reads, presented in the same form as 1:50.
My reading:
3:50
